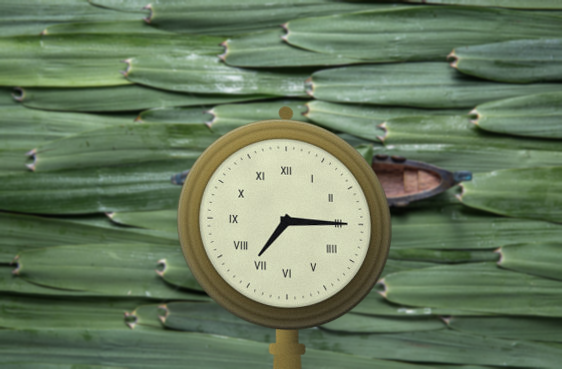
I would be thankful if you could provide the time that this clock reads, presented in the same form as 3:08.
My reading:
7:15
